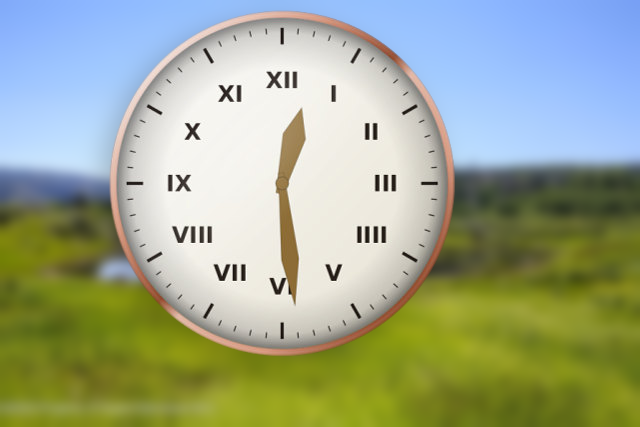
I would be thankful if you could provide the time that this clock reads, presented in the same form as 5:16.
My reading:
12:29
